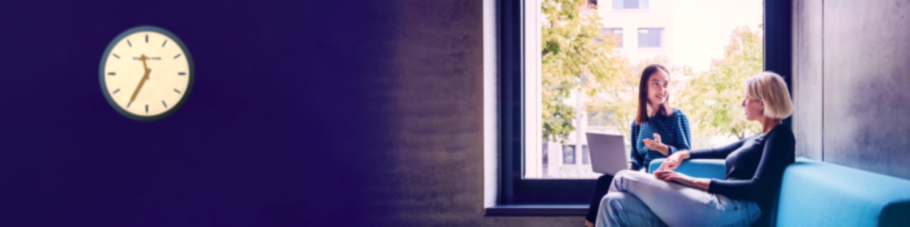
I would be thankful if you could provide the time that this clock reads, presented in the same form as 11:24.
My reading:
11:35
